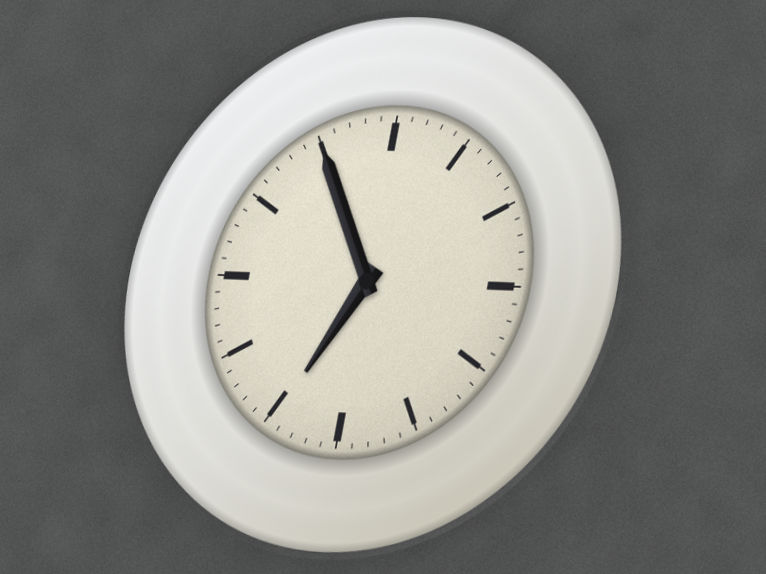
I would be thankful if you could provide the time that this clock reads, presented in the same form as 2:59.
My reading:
6:55
